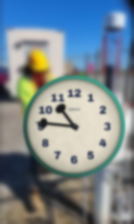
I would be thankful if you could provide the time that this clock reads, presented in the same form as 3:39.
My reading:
10:46
